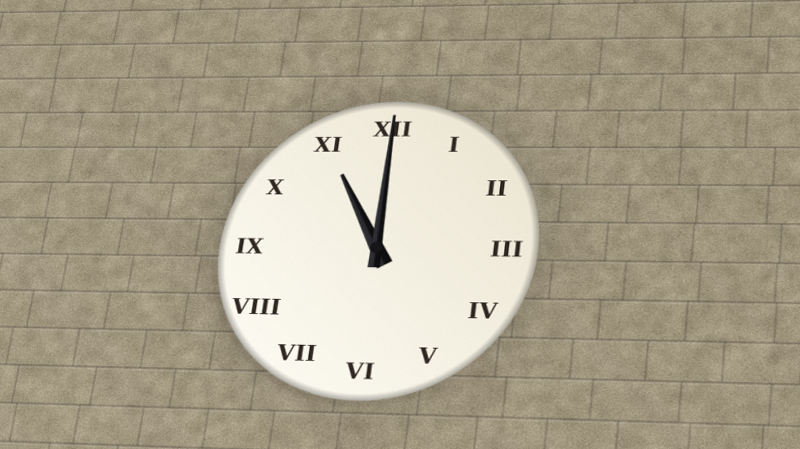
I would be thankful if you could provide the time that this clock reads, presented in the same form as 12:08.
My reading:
11:00
